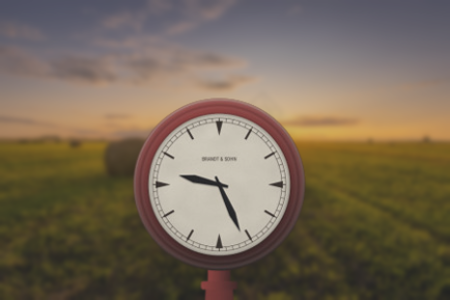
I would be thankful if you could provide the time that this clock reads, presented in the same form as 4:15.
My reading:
9:26
